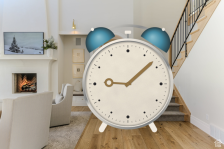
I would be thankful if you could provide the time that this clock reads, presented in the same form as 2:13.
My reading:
9:08
